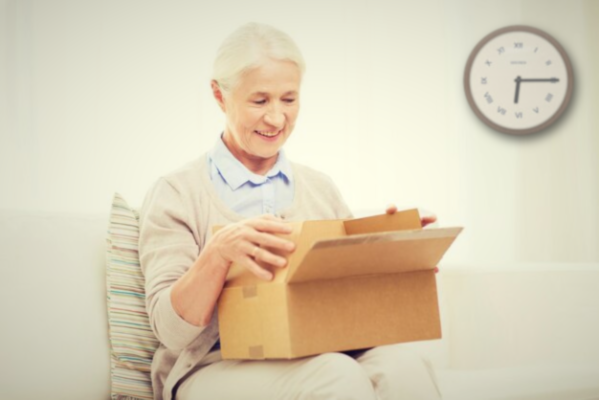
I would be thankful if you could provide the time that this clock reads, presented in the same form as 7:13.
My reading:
6:15
